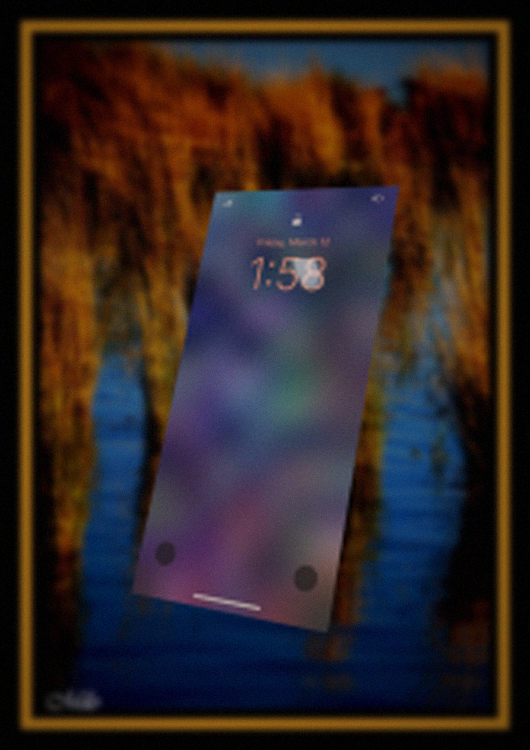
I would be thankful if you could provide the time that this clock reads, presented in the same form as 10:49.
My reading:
1:58
